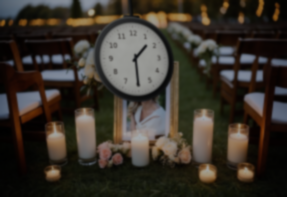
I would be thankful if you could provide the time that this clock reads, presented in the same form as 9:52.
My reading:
1:30
